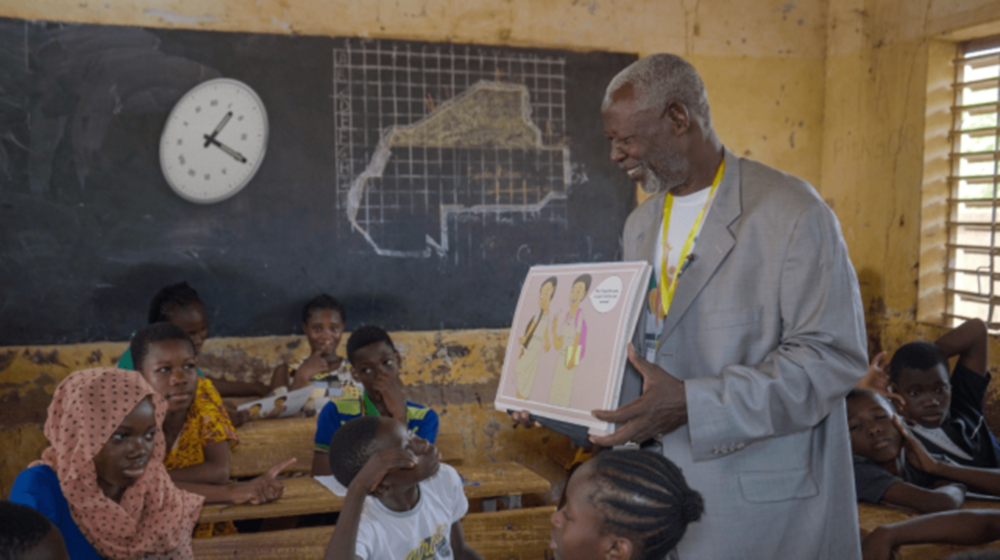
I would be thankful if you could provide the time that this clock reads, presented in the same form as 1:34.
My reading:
1:20
